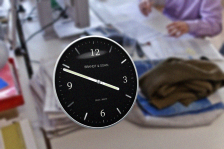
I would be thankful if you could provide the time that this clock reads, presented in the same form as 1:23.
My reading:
3:49
